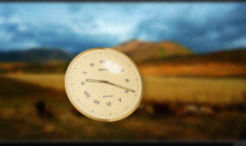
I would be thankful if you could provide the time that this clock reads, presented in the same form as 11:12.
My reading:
9:19
